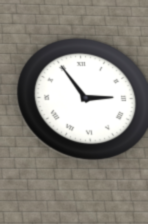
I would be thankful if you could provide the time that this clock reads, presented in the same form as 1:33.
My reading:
2:55
